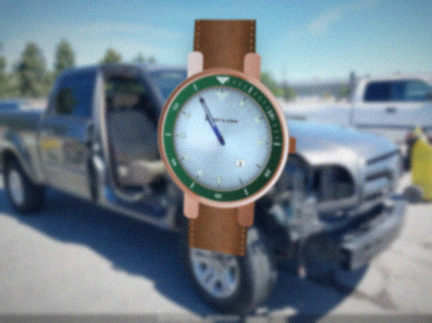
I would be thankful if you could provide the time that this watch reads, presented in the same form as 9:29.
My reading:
10:55
